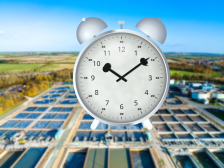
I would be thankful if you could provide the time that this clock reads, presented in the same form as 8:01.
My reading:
10:09
